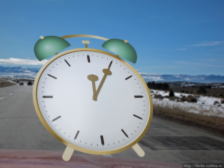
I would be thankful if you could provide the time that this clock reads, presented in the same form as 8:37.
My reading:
12:05
